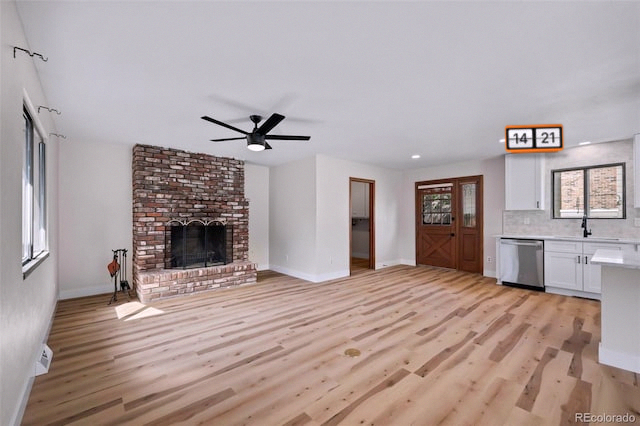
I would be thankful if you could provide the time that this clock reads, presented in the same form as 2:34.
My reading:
14:21
